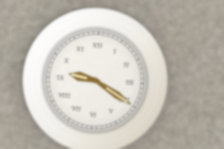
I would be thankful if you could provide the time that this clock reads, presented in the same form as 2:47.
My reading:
9:20
